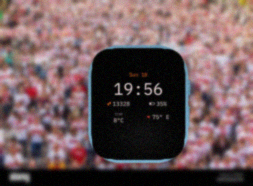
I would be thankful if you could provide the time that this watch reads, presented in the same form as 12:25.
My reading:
19:56
